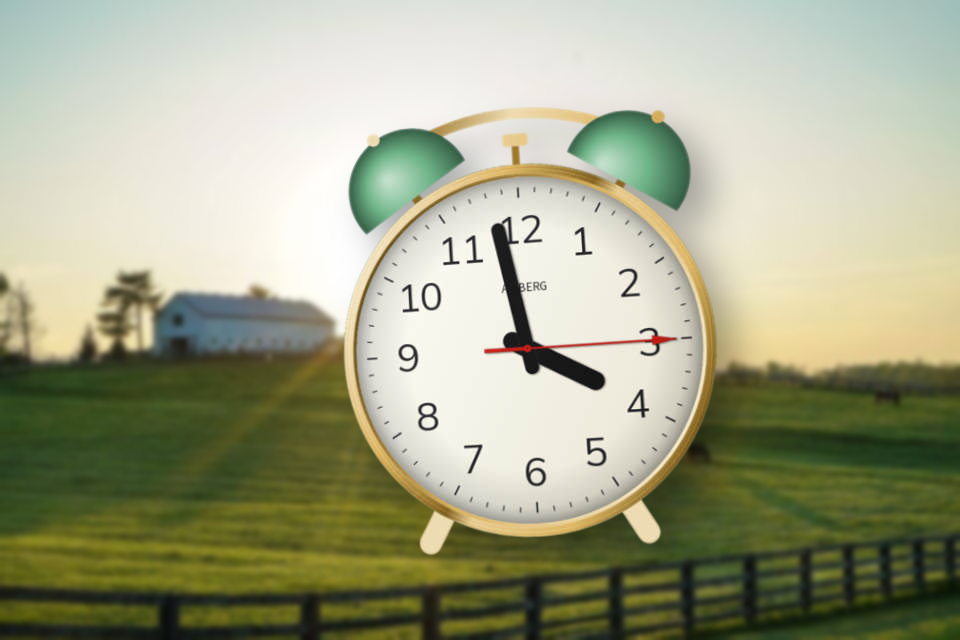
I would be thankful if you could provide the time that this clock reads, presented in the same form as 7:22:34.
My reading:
3:58:15
